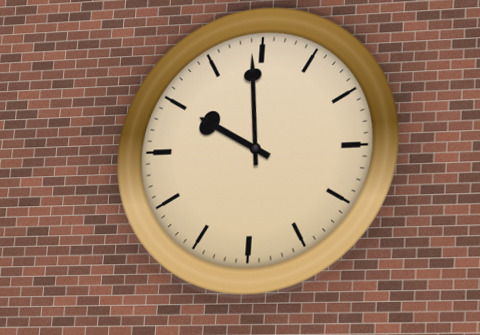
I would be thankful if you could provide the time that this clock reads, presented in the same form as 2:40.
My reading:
9:59
